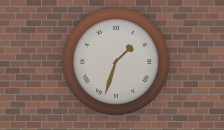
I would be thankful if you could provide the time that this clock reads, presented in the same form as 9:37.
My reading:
1:33
